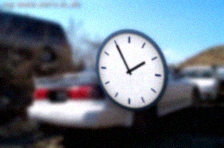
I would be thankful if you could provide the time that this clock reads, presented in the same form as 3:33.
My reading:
1:55
